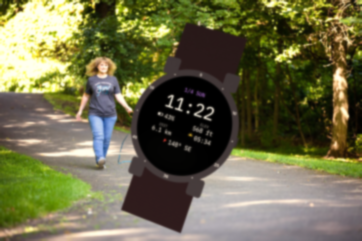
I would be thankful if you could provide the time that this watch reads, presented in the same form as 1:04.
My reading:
11:22
